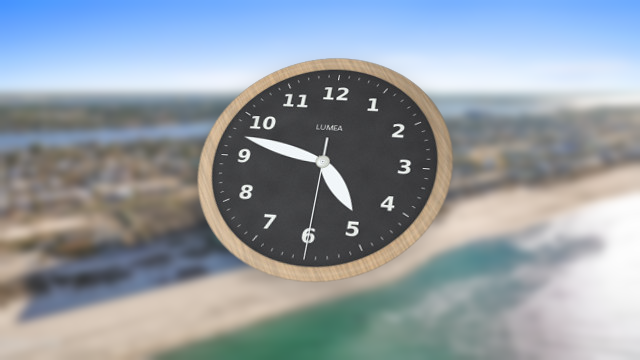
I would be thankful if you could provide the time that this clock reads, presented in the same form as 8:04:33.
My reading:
4:47:30
